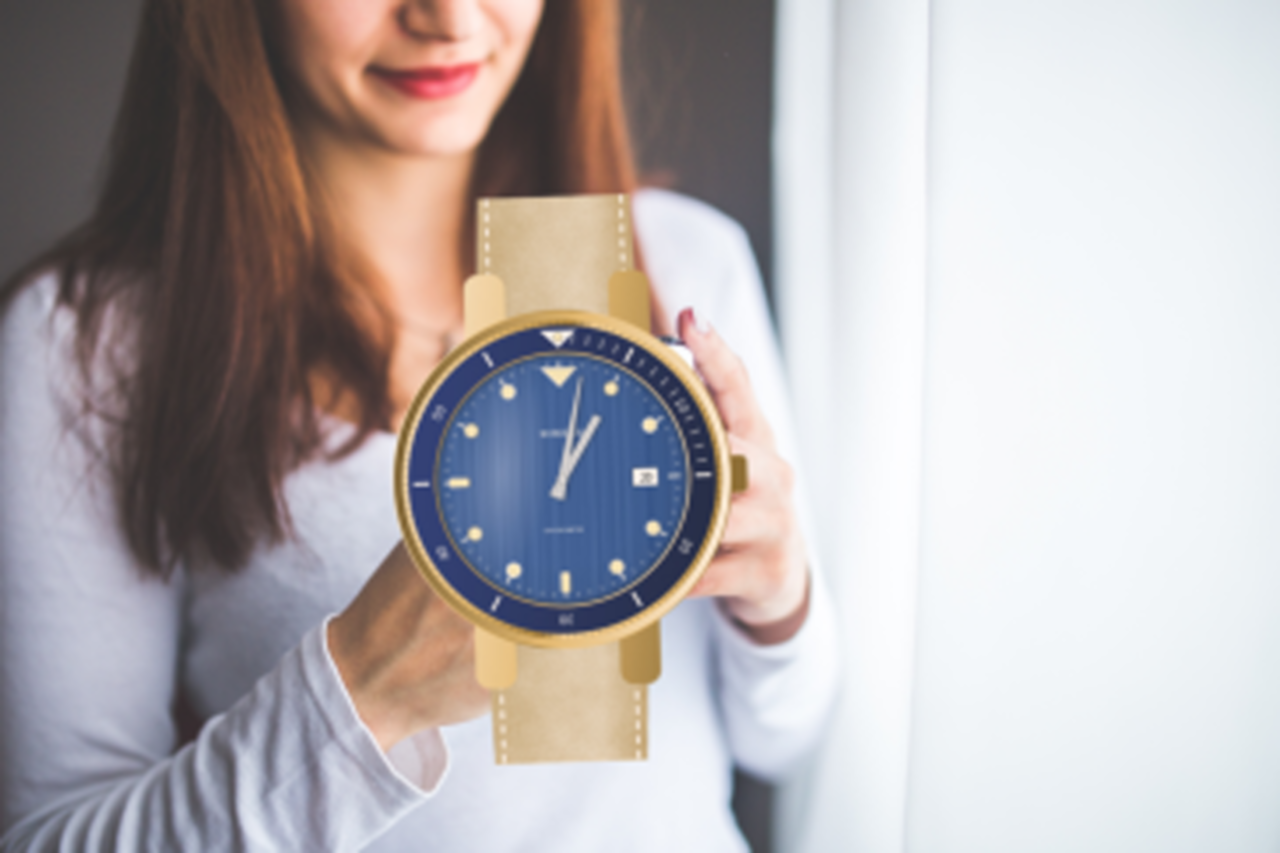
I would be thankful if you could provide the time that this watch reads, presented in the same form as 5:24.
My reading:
1:02
